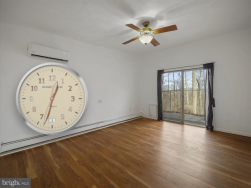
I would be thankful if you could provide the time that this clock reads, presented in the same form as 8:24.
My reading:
12:33
